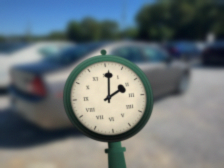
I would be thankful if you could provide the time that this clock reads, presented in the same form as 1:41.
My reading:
2:01
